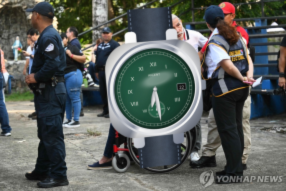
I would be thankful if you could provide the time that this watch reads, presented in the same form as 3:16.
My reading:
6:29
